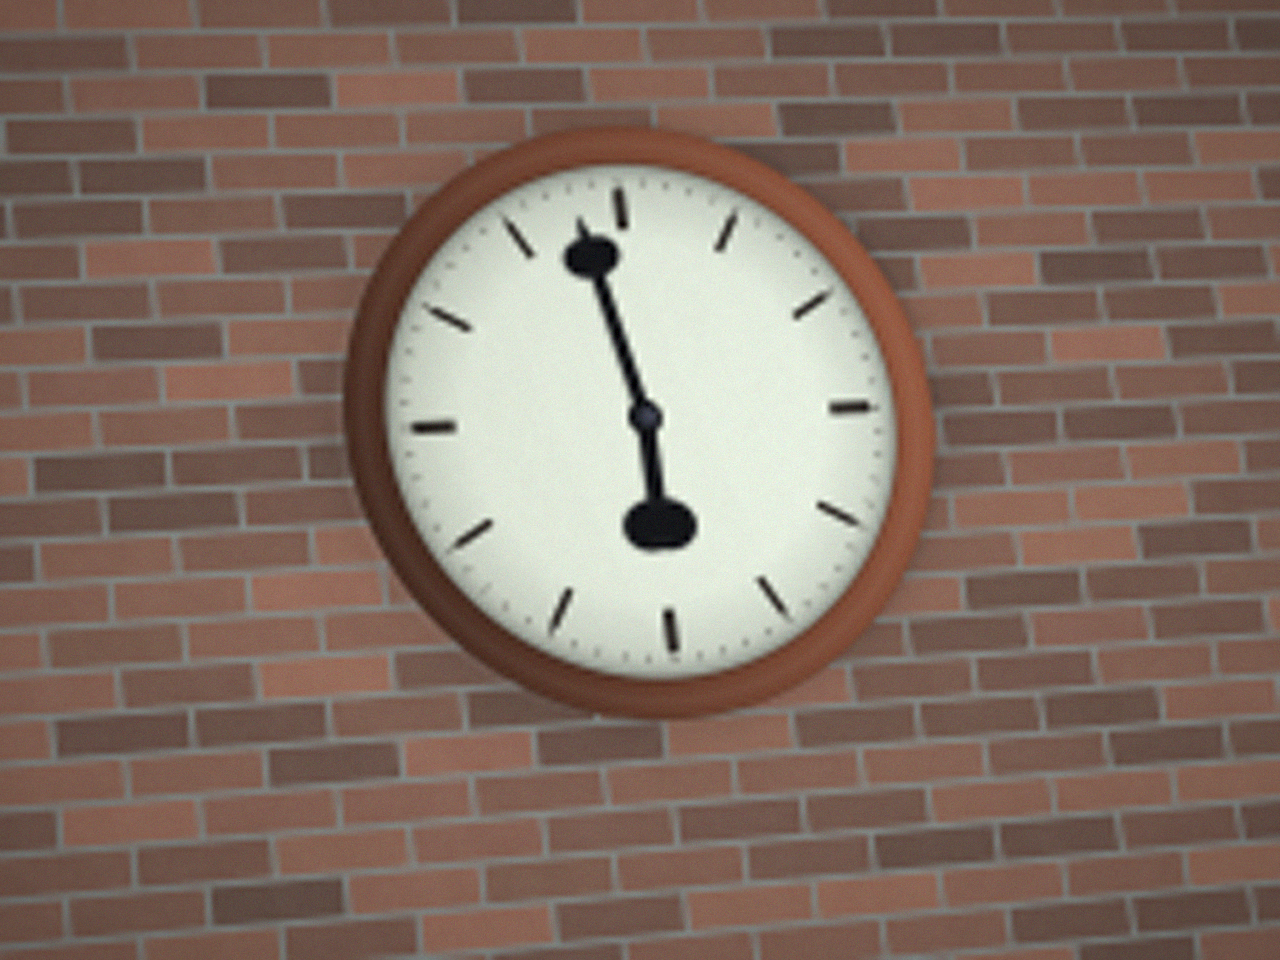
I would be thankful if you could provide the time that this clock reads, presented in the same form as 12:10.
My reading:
5:58
